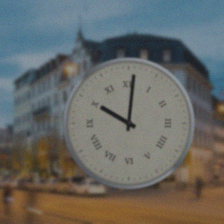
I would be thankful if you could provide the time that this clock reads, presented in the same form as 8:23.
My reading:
10:01
